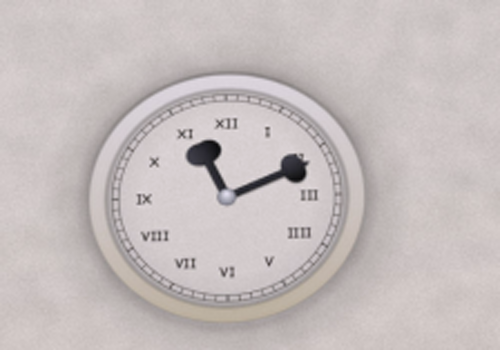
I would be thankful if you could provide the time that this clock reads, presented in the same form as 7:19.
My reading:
11:11
